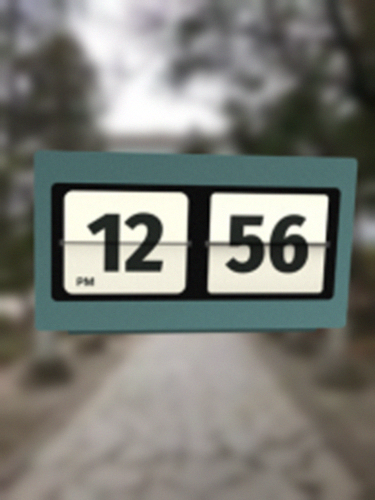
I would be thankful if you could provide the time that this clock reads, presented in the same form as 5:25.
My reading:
12:56
